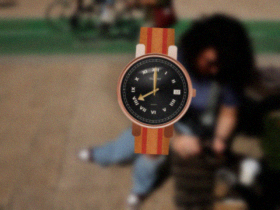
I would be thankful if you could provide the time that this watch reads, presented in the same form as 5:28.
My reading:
8:00
